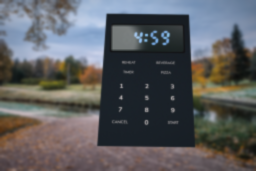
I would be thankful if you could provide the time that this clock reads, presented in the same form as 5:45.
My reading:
4:59
